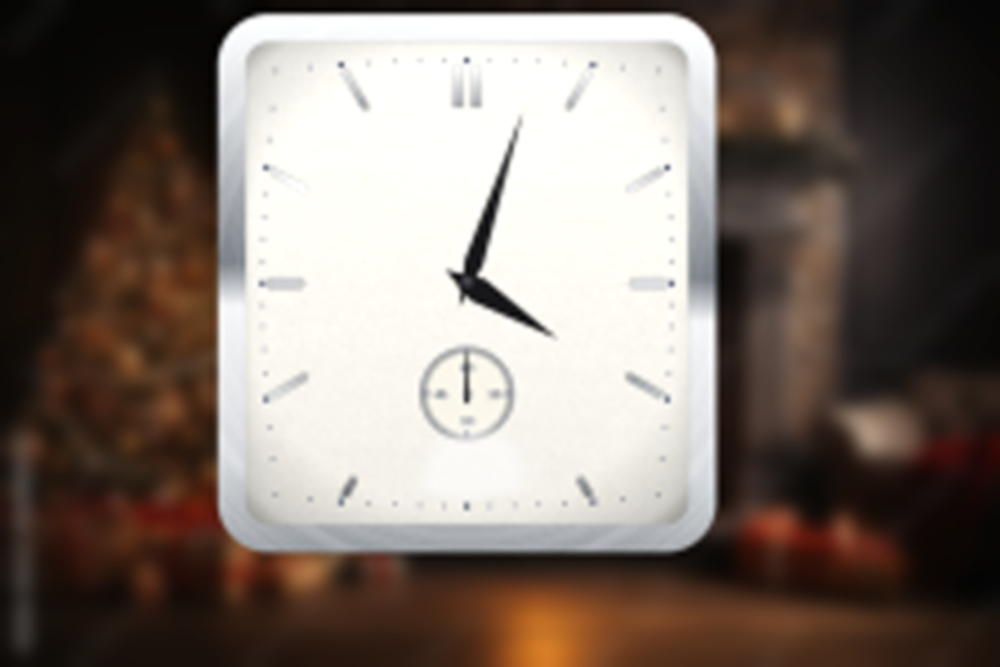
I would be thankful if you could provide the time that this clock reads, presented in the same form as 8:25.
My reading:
4:03
